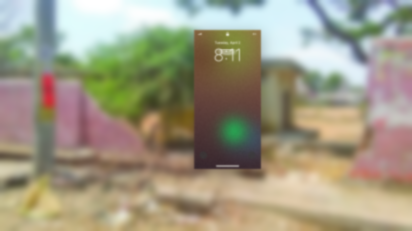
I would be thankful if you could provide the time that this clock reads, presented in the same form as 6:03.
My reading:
8:11
